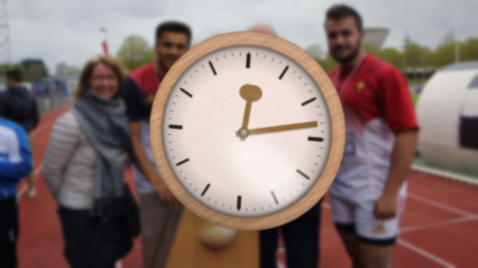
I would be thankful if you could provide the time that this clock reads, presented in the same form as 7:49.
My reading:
12:13
